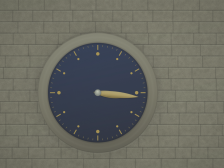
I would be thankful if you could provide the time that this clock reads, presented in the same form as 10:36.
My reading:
3:16
